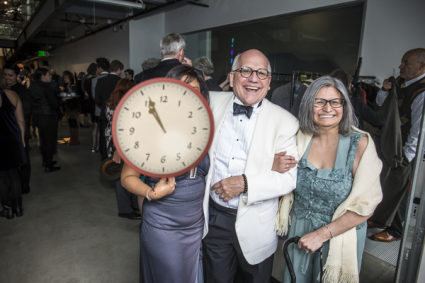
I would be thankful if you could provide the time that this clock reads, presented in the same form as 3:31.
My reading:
10:56
